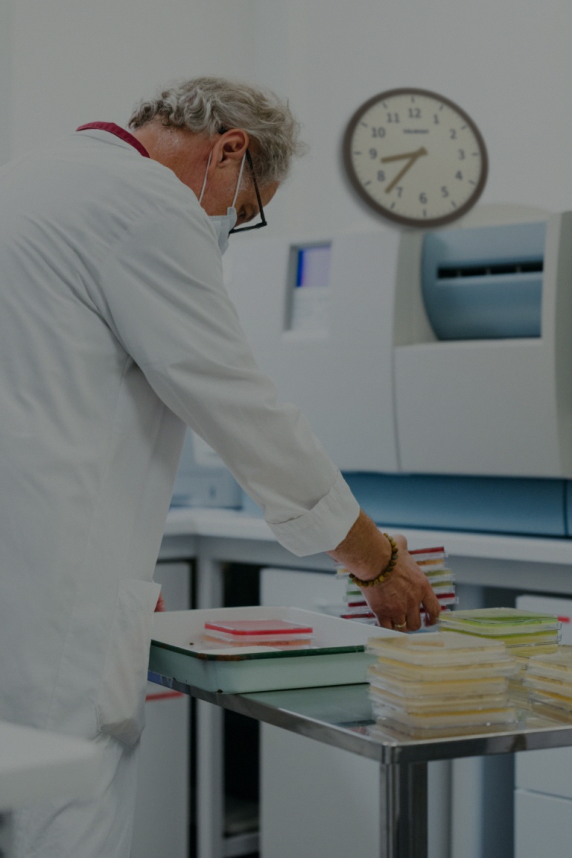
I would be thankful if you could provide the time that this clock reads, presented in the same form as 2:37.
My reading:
8:37
